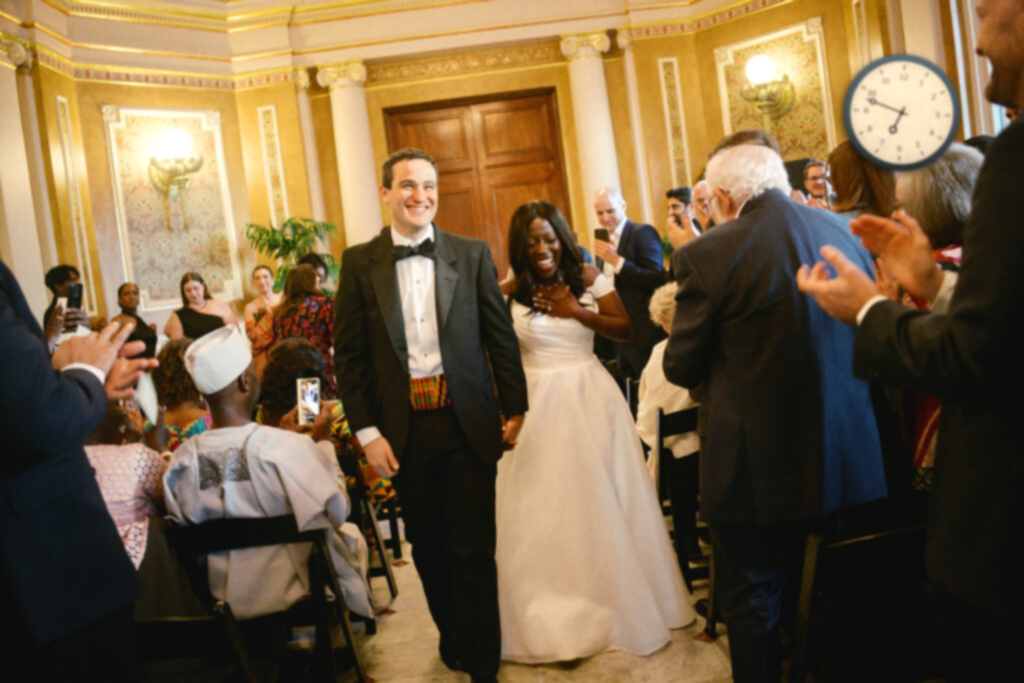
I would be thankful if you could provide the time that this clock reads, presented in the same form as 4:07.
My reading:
6:48
